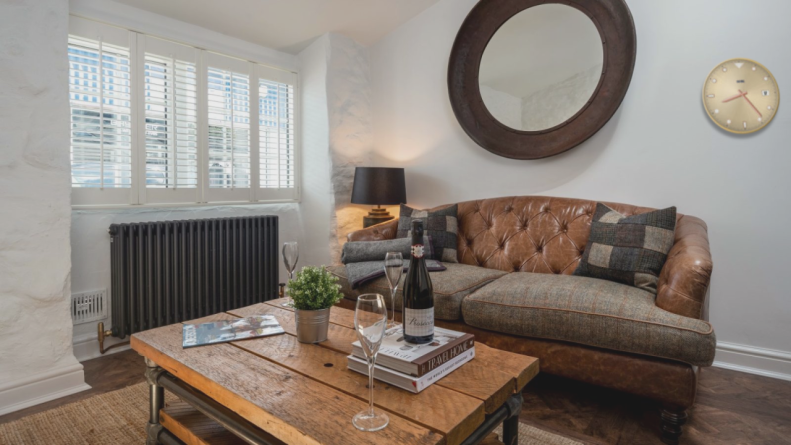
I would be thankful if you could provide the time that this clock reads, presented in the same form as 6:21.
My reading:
8:24
